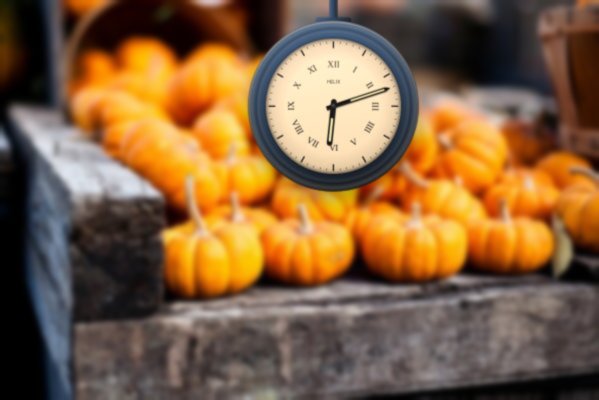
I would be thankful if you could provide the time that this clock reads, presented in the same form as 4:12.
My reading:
6:12
